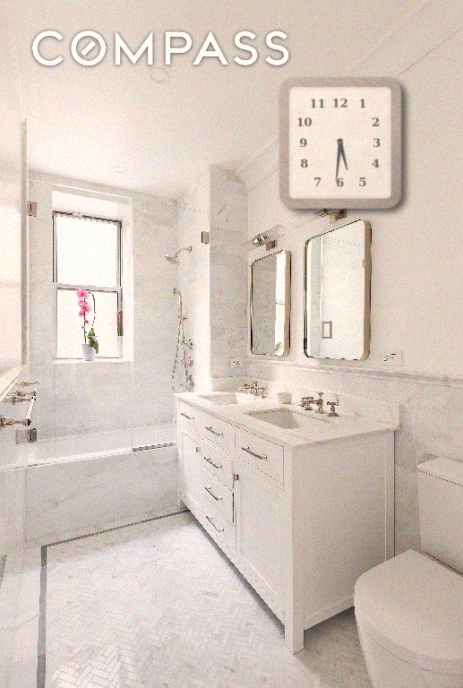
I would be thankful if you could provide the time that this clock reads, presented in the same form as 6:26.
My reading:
5:31
